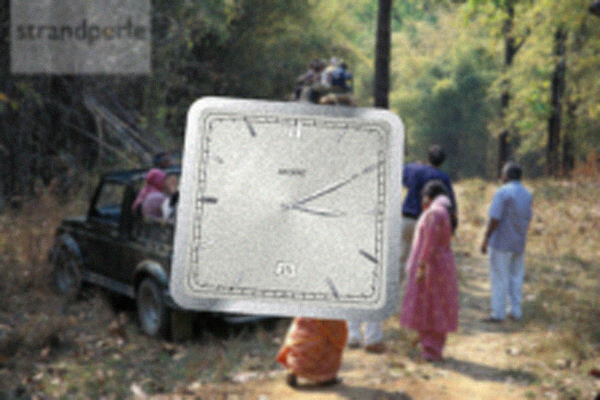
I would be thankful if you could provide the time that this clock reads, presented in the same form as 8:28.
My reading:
3:10
